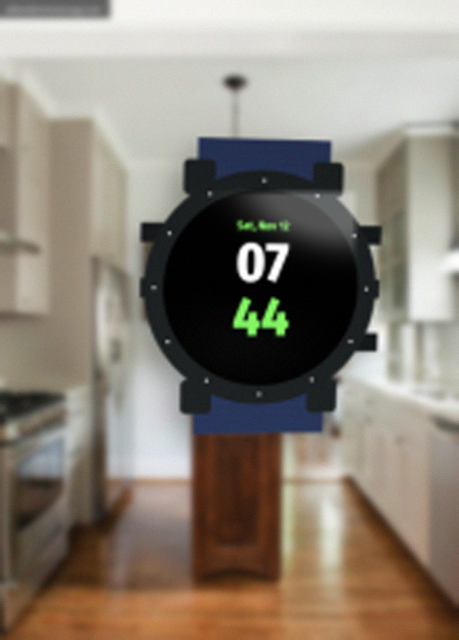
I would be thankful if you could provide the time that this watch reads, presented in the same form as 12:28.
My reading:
7:44
